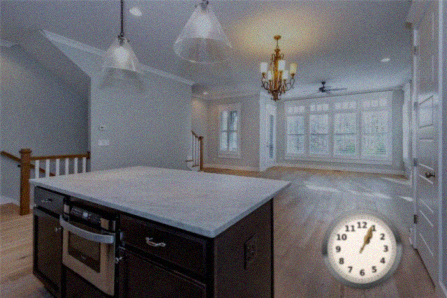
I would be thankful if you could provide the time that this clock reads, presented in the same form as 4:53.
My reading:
1:04
